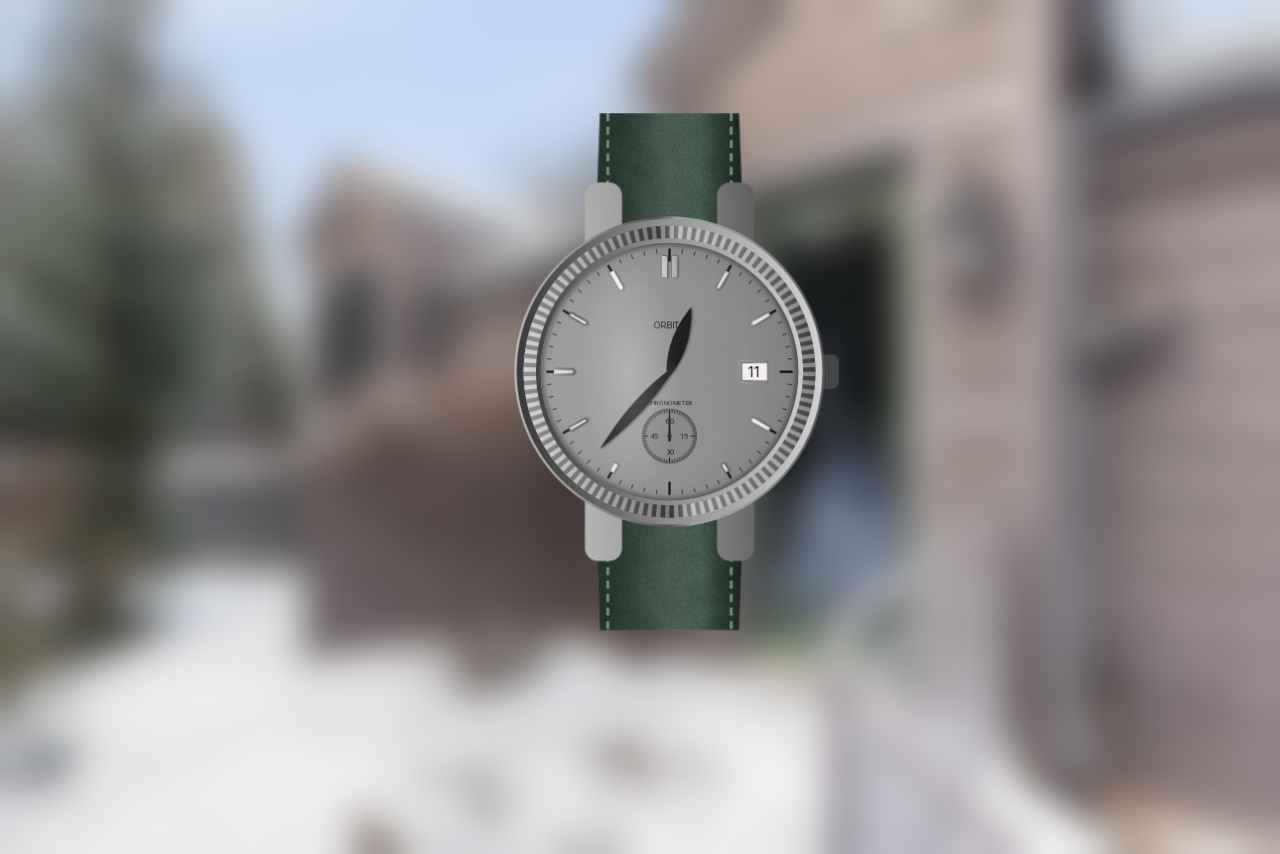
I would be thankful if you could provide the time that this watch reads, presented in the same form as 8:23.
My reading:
12:37
